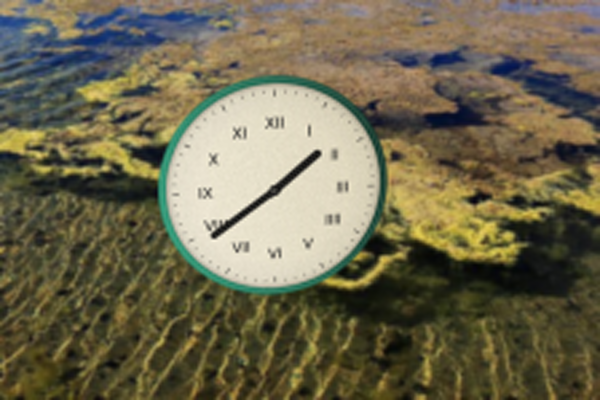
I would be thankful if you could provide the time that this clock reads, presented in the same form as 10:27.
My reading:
1:39
